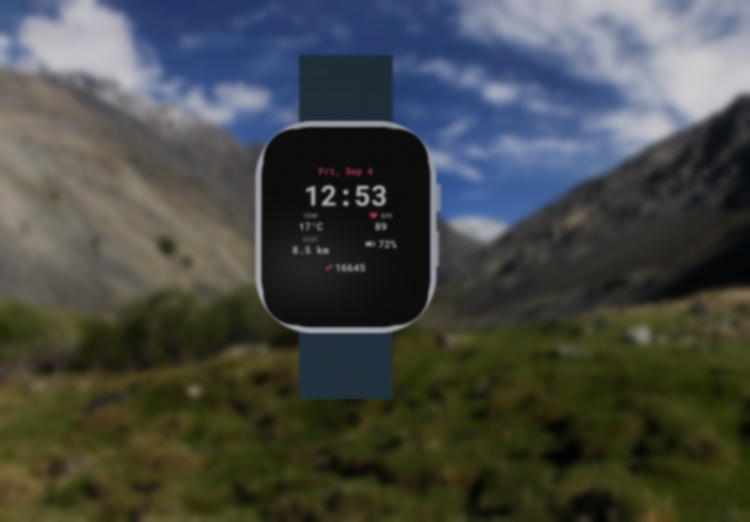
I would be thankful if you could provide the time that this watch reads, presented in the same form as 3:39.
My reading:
12:53
